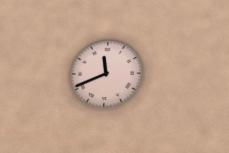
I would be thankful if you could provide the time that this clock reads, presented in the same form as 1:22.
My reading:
11:41
